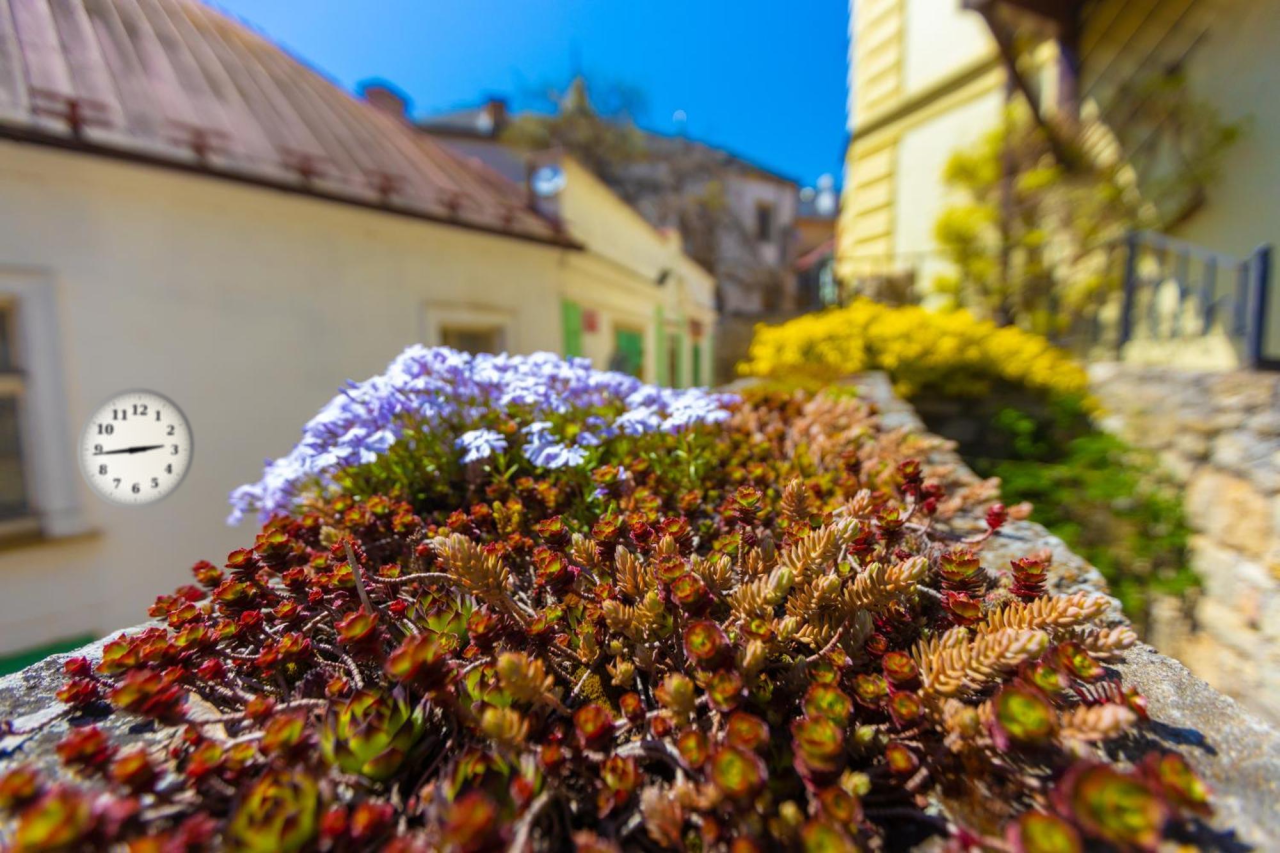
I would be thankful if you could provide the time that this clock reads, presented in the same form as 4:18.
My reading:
2:44
